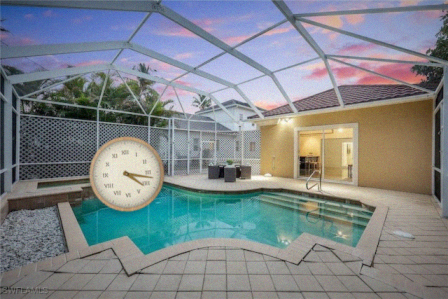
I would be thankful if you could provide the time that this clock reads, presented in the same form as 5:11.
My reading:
4:17
